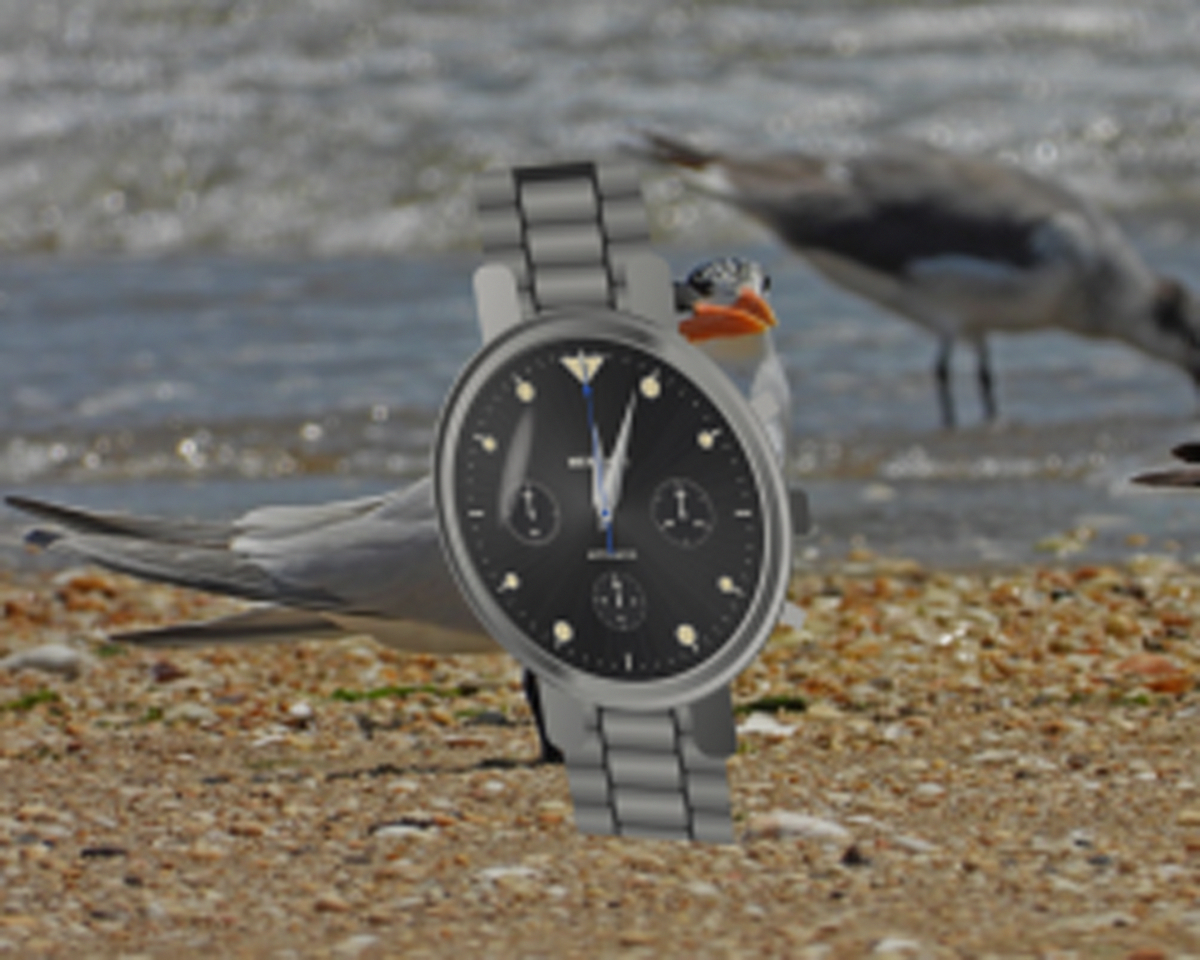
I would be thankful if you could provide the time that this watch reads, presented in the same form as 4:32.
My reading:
12:04
